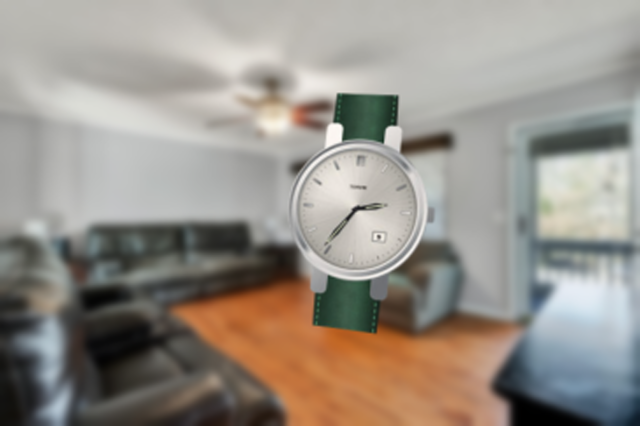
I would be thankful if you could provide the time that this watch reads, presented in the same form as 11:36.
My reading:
2:36
